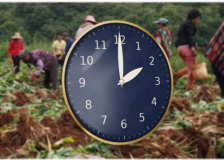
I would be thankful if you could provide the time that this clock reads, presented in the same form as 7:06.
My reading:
2:00
